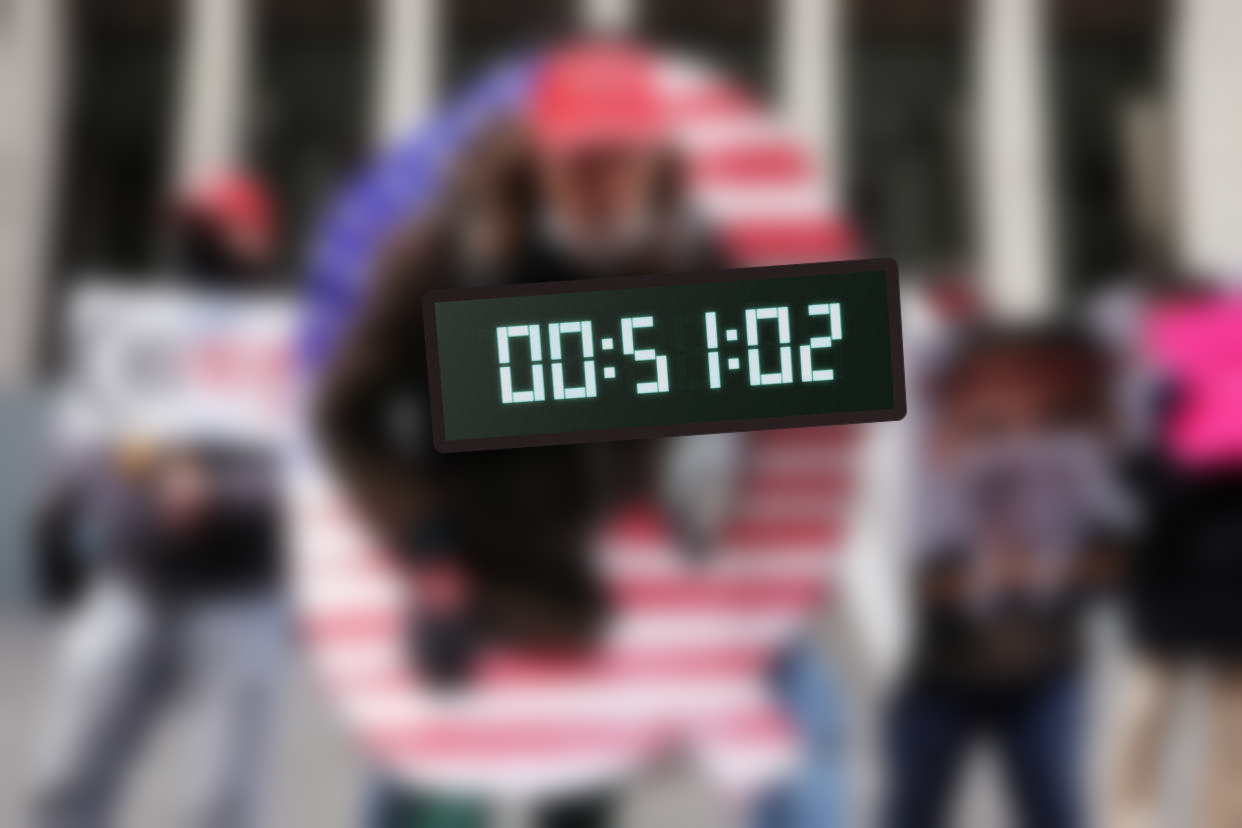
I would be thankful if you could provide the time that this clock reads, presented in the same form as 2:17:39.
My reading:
0:51:02
